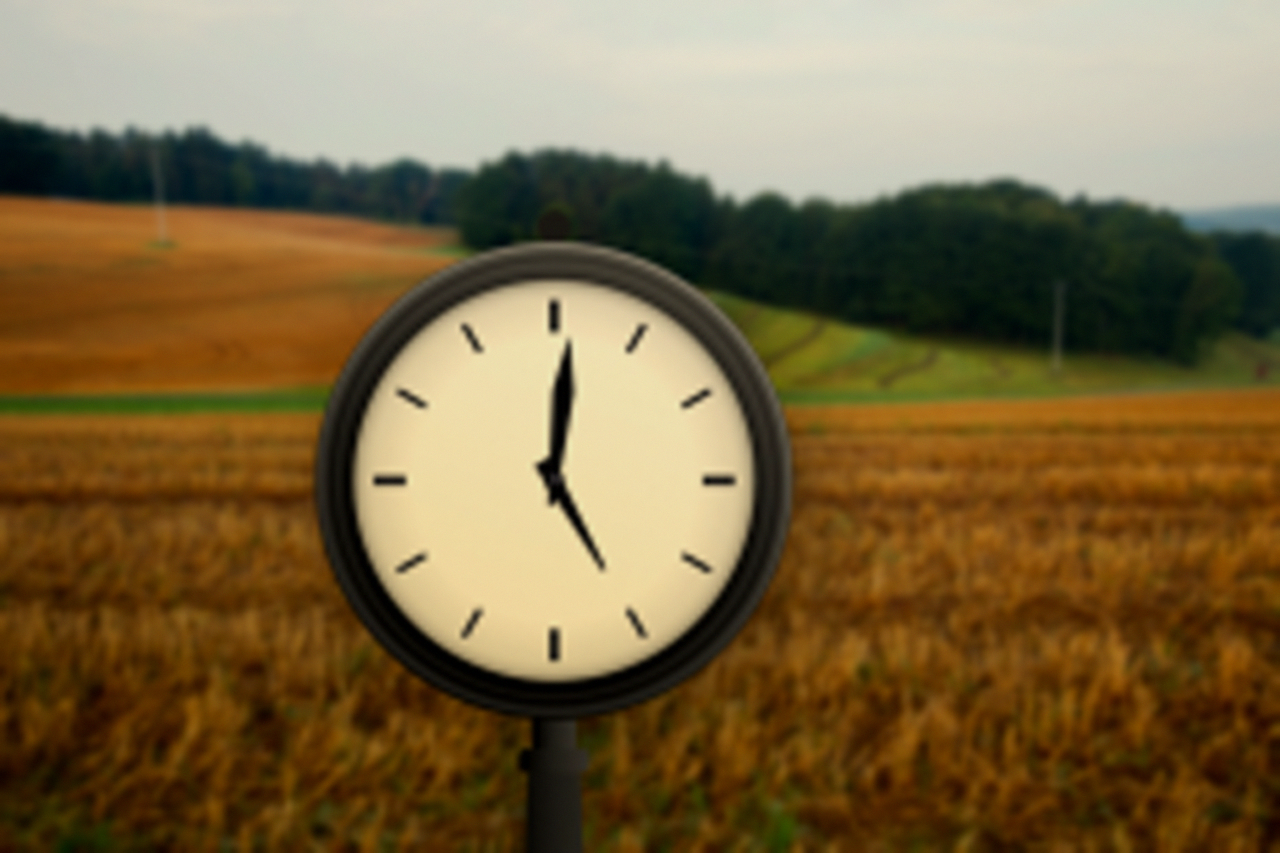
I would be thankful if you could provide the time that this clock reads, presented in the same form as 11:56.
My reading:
5:01
